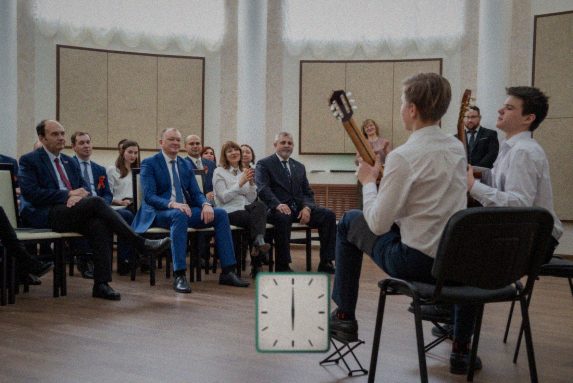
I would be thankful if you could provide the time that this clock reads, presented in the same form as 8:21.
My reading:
6:00
